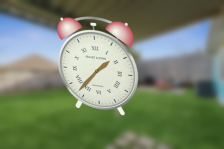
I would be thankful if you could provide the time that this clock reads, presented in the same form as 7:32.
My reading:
1:37
